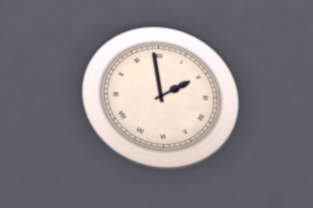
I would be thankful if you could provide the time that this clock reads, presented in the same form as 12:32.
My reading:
1:59
